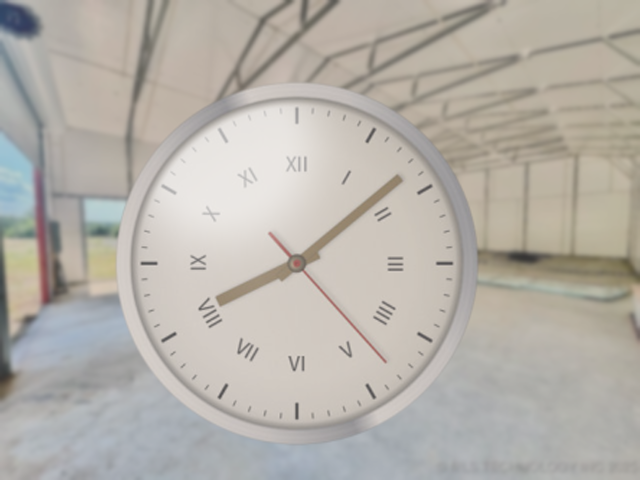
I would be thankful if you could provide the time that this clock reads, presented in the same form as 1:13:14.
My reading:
8:08:23
